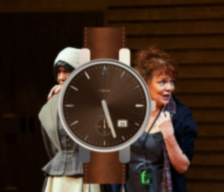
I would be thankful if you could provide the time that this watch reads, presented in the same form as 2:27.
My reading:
5:27
